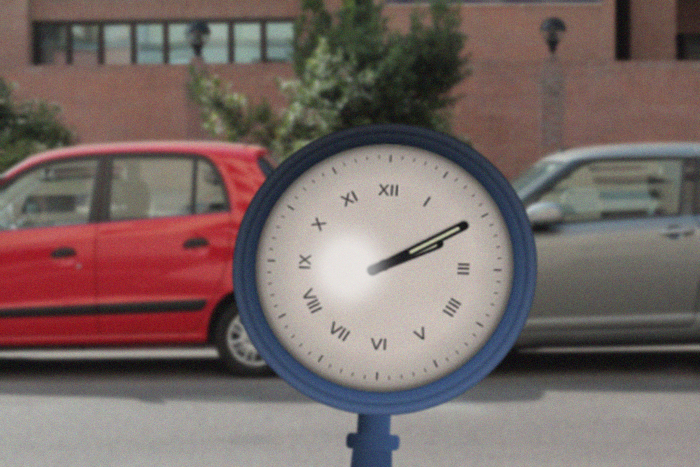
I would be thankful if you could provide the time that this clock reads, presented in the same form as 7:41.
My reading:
2:10
